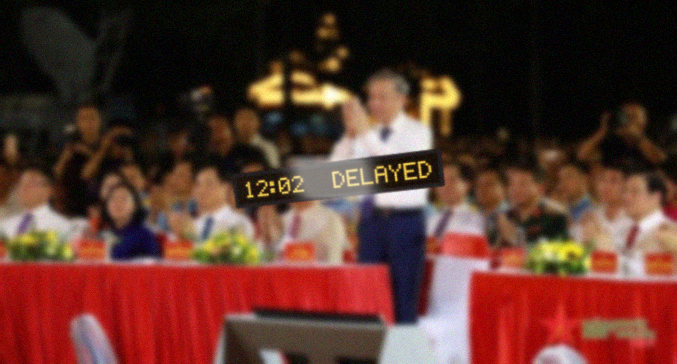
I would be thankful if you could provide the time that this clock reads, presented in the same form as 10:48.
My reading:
12:02
